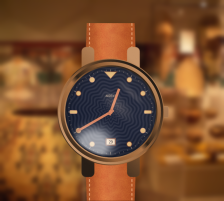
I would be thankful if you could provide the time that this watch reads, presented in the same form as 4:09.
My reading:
12:40
